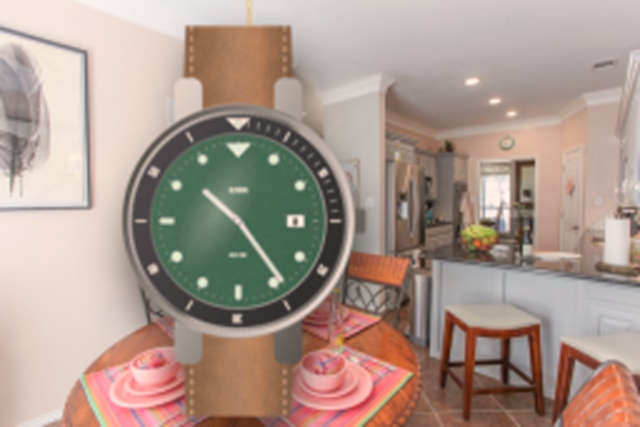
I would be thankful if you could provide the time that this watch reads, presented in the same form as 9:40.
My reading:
10:24
